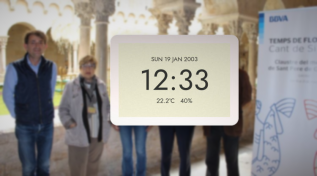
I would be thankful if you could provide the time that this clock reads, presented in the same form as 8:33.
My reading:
12:33
